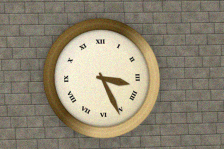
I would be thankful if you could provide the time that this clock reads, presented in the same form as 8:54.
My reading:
3:26
